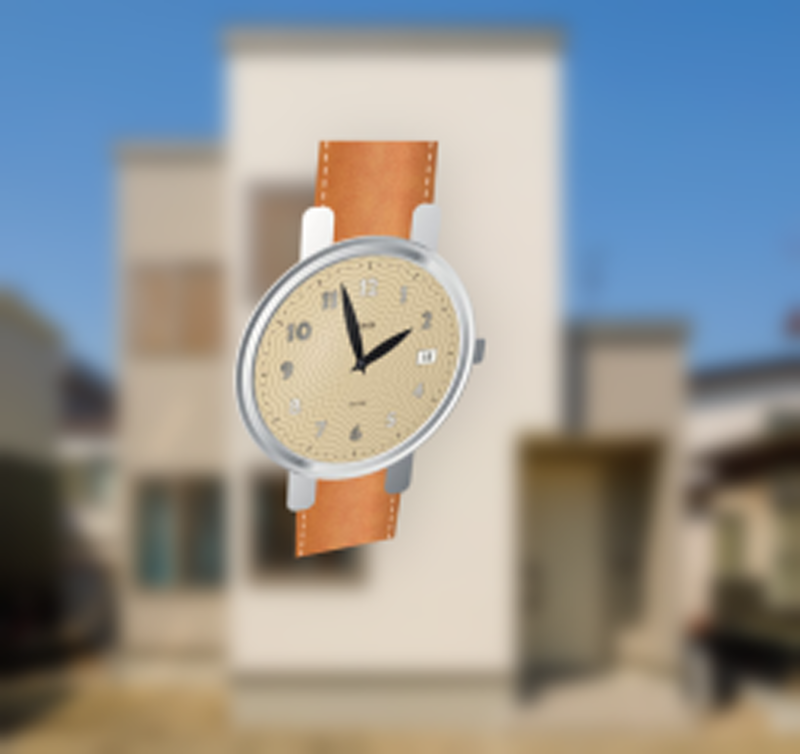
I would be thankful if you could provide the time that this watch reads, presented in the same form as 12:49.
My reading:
1:57
